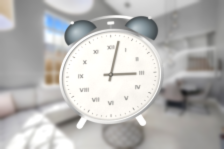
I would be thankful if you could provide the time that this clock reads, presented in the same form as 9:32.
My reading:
3:02
